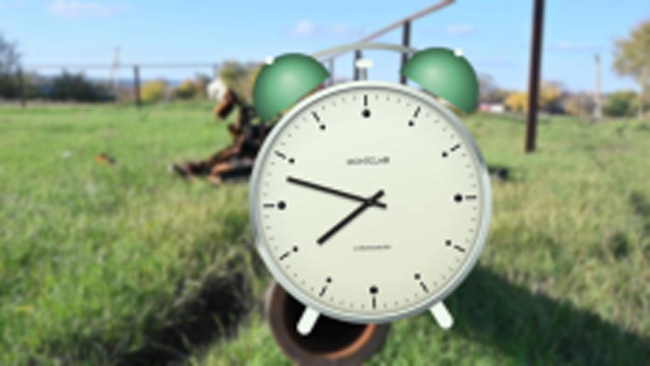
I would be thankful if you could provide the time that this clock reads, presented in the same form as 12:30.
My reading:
7:48
